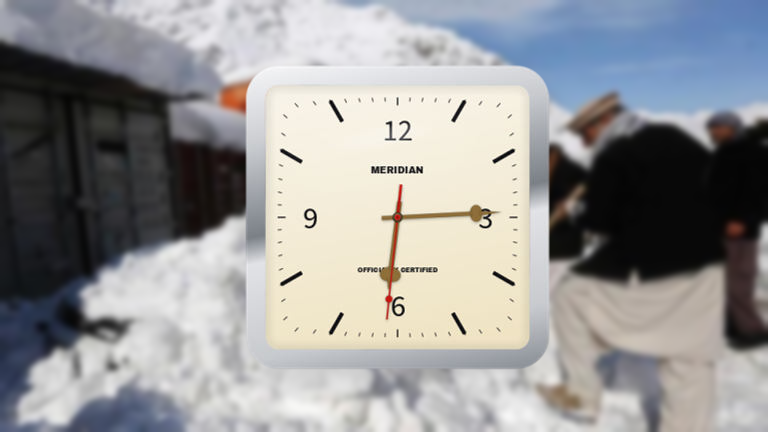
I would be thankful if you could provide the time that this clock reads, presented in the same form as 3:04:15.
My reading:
6:14:31
